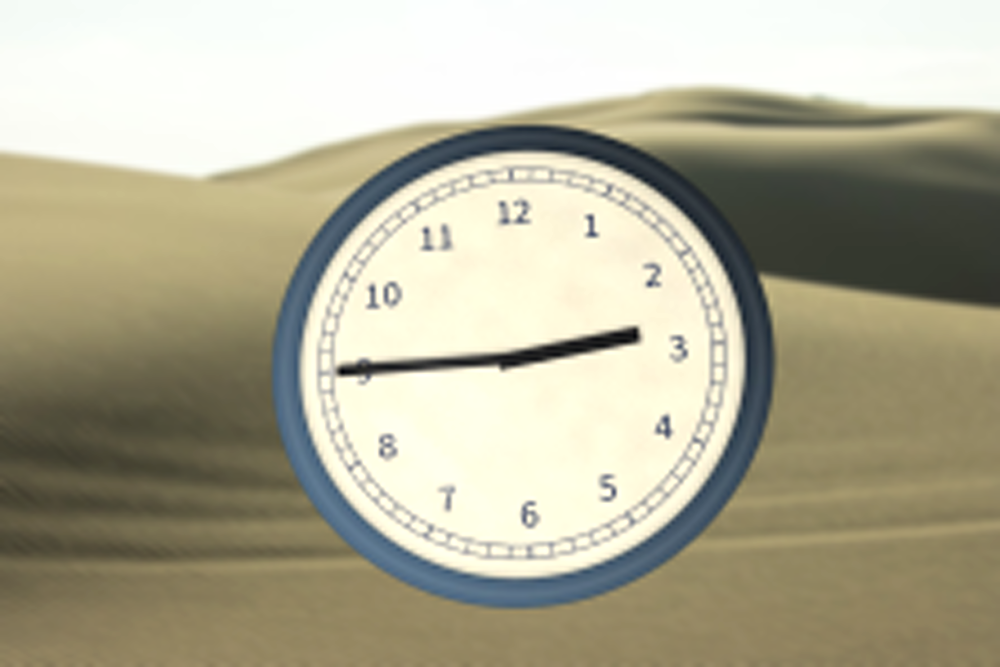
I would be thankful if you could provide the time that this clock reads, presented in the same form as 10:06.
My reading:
2:45
